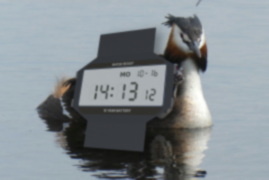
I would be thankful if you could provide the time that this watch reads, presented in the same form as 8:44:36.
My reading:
14:13:12
